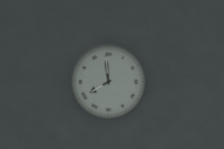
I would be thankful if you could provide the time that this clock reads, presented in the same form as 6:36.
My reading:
7:59
